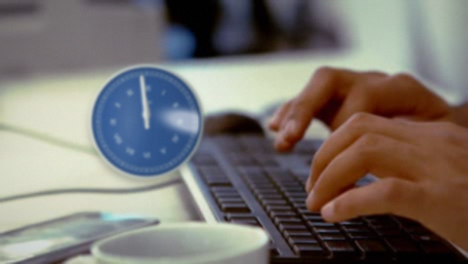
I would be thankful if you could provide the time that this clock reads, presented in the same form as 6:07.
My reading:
11:59
